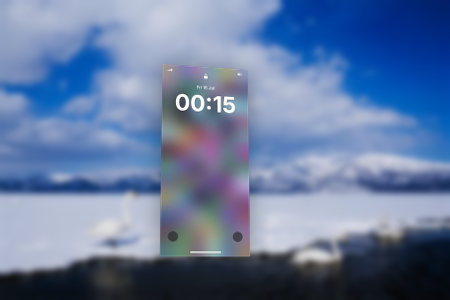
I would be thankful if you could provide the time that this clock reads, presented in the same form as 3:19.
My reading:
0:15
